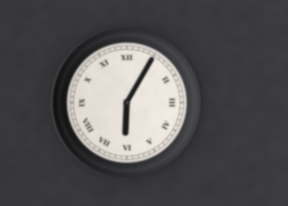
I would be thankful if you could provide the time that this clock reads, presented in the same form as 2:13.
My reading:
6:05
